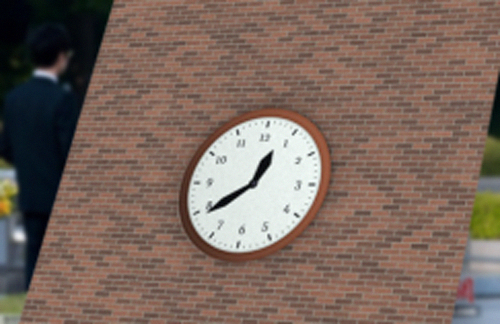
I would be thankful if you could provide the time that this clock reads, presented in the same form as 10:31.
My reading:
12:39
